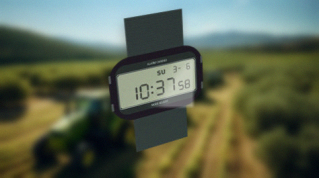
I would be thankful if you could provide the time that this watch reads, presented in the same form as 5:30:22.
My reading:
10:37:58
